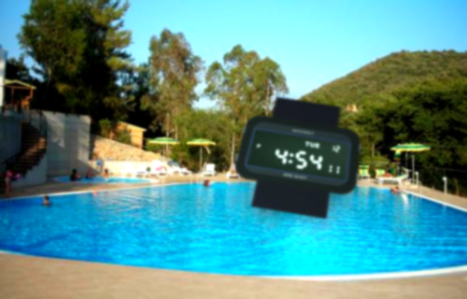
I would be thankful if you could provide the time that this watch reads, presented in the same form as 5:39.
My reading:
4:54
